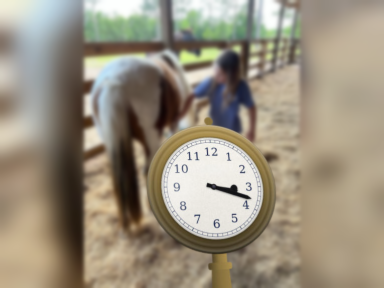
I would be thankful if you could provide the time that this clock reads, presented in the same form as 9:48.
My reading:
3:18
